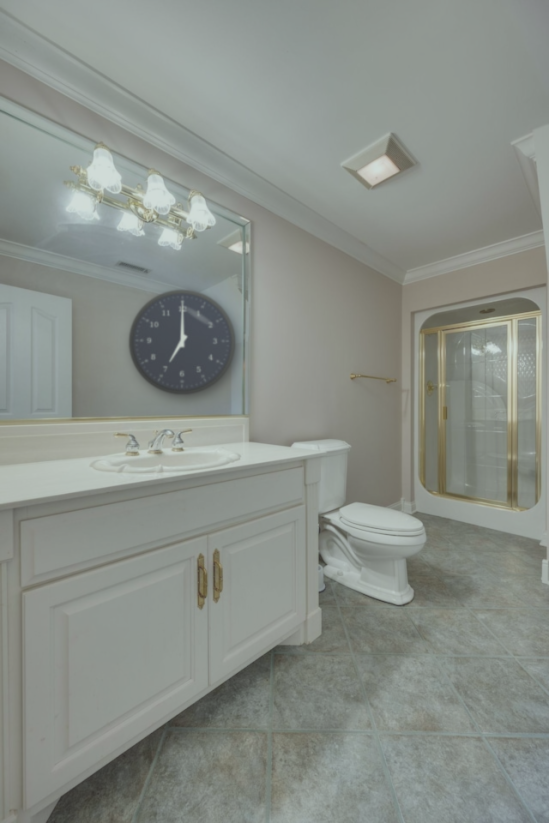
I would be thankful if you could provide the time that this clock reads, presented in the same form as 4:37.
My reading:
7:00
